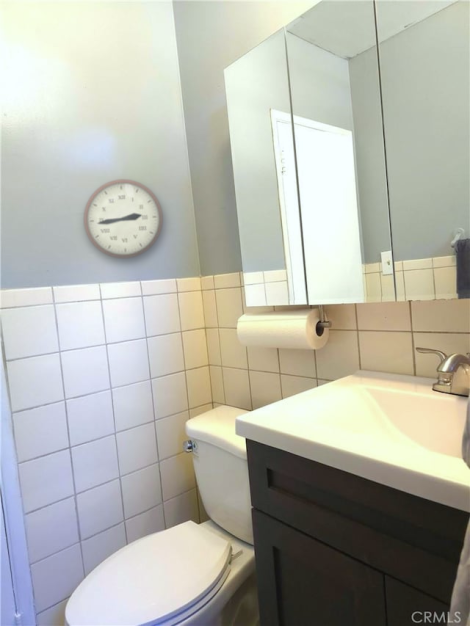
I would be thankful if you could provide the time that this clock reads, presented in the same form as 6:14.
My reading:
2:44
